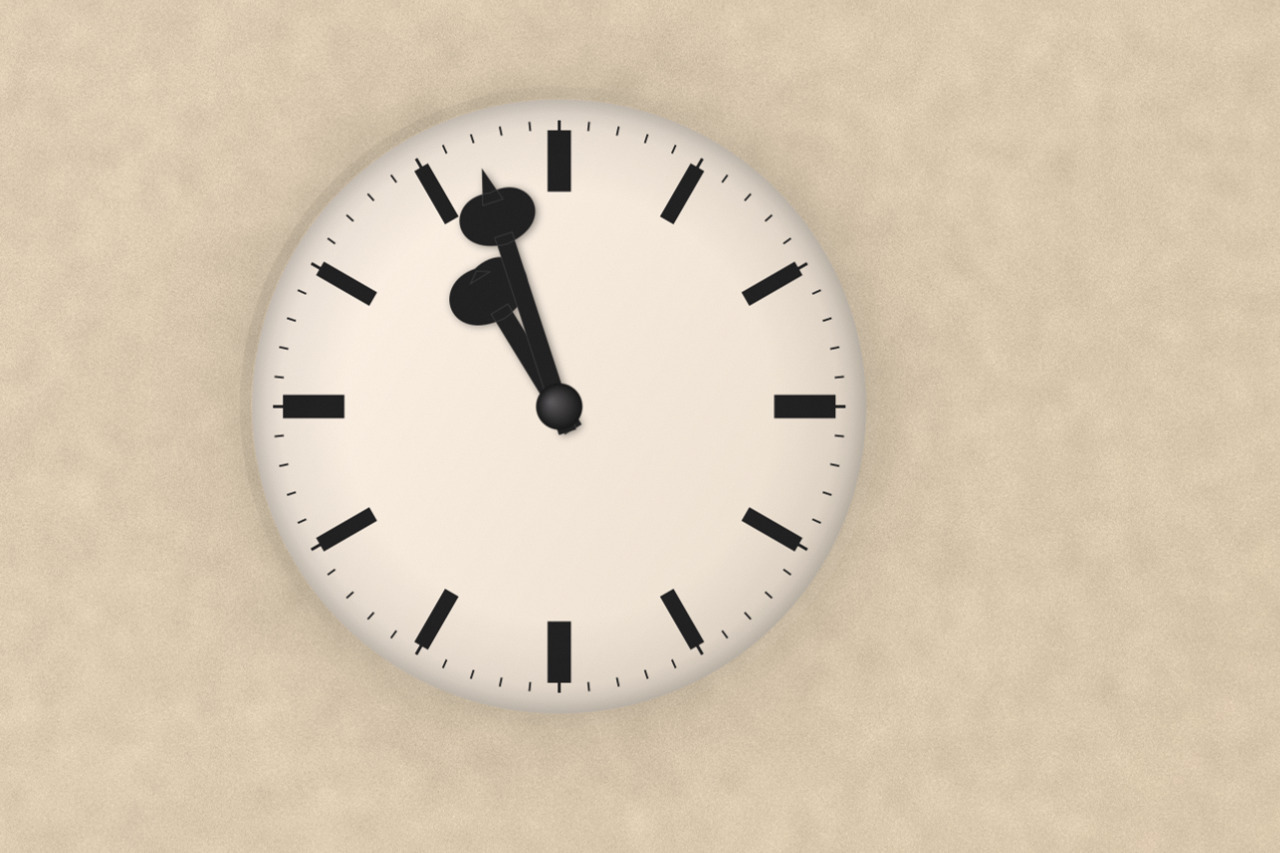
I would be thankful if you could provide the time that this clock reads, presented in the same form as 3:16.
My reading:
10:57
